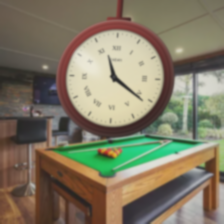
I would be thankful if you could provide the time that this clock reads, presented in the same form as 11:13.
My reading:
11:21
